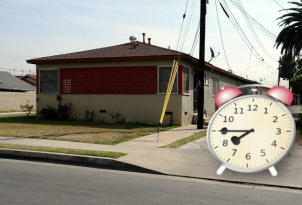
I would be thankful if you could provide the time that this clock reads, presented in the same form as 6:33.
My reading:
7:45
